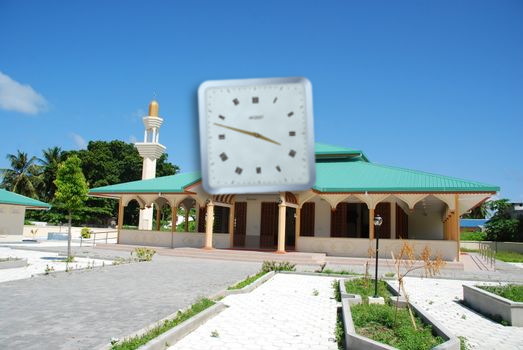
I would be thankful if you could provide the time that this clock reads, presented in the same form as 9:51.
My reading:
3:48
